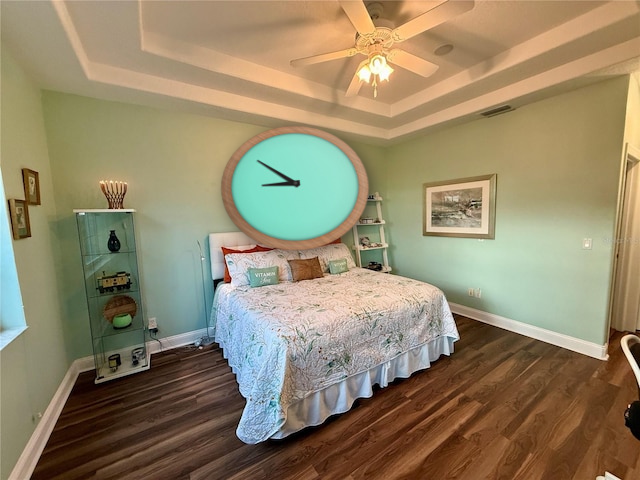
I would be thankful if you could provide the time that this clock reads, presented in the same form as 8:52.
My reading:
8:51
